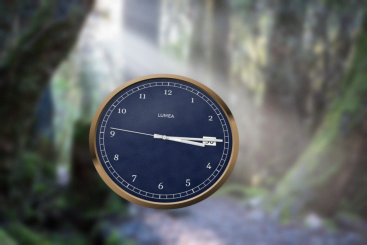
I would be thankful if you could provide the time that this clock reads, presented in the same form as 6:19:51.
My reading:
3:14:46
